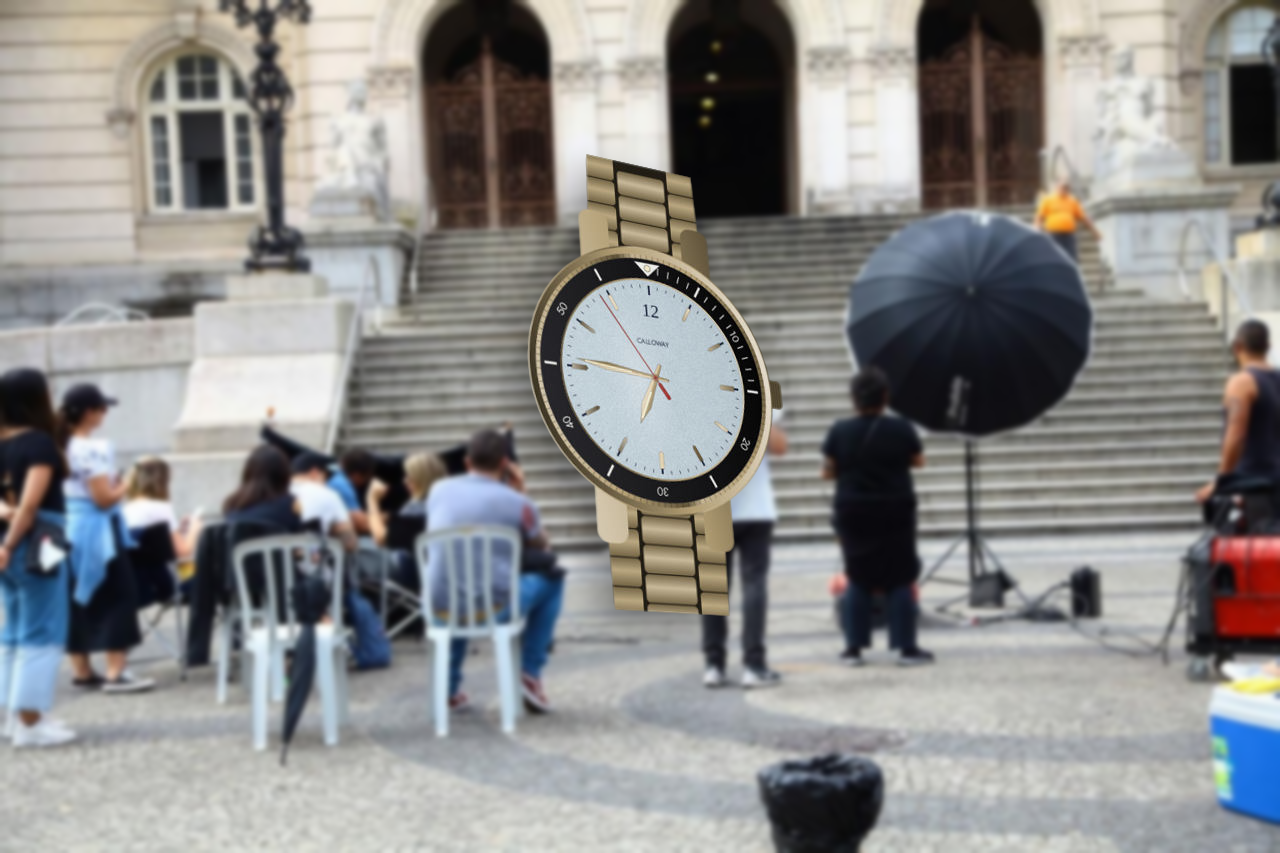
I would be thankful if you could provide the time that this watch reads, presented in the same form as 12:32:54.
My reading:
6:45:54
